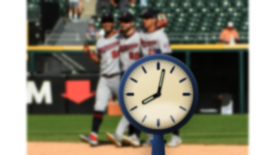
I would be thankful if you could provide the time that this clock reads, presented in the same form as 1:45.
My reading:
8:02
